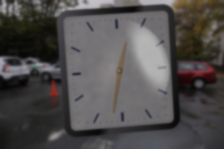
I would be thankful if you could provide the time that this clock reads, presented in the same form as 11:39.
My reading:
12:32
